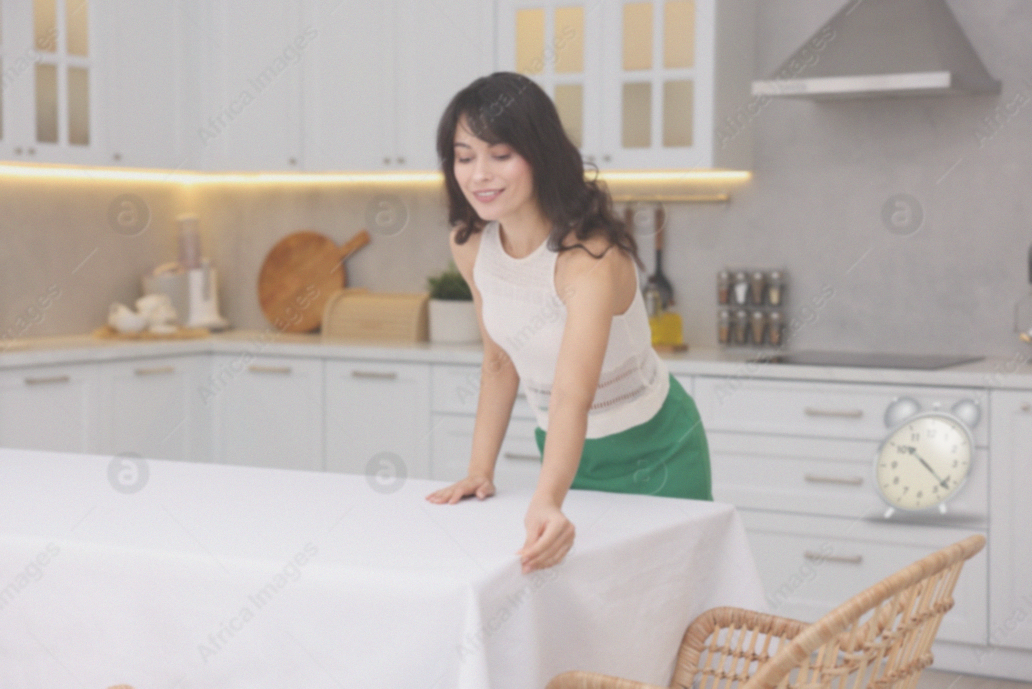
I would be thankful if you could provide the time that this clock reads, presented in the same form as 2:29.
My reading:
10:22
